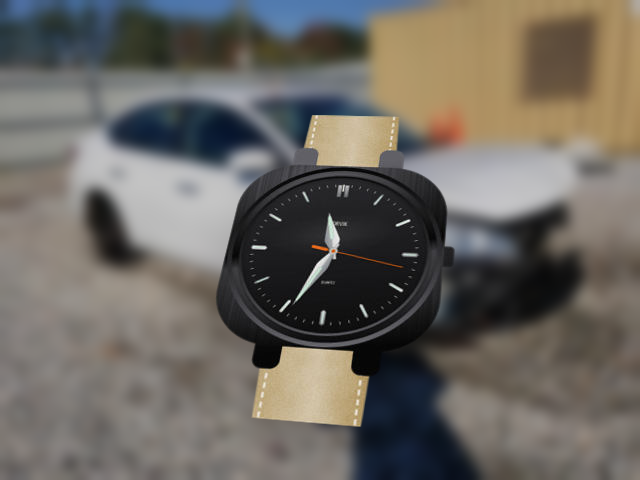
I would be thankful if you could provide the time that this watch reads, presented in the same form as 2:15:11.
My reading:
11:34:17
